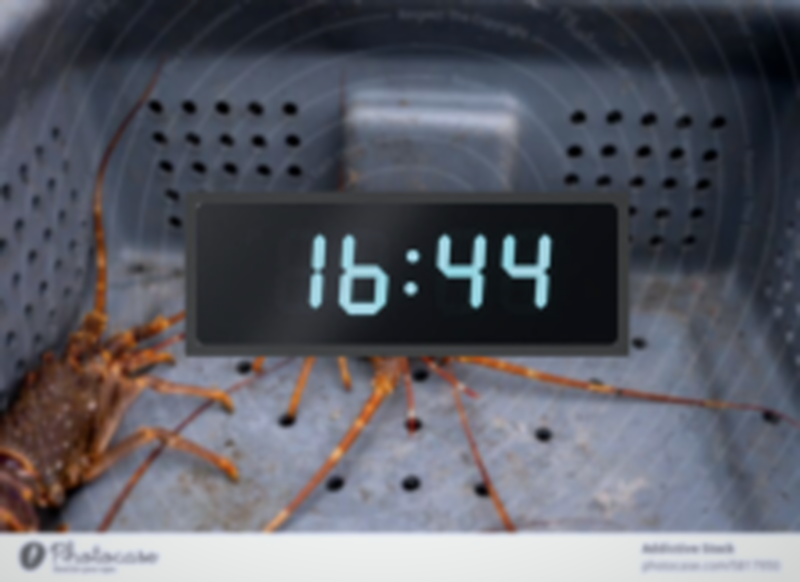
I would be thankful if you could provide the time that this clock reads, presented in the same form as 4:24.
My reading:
16:44
